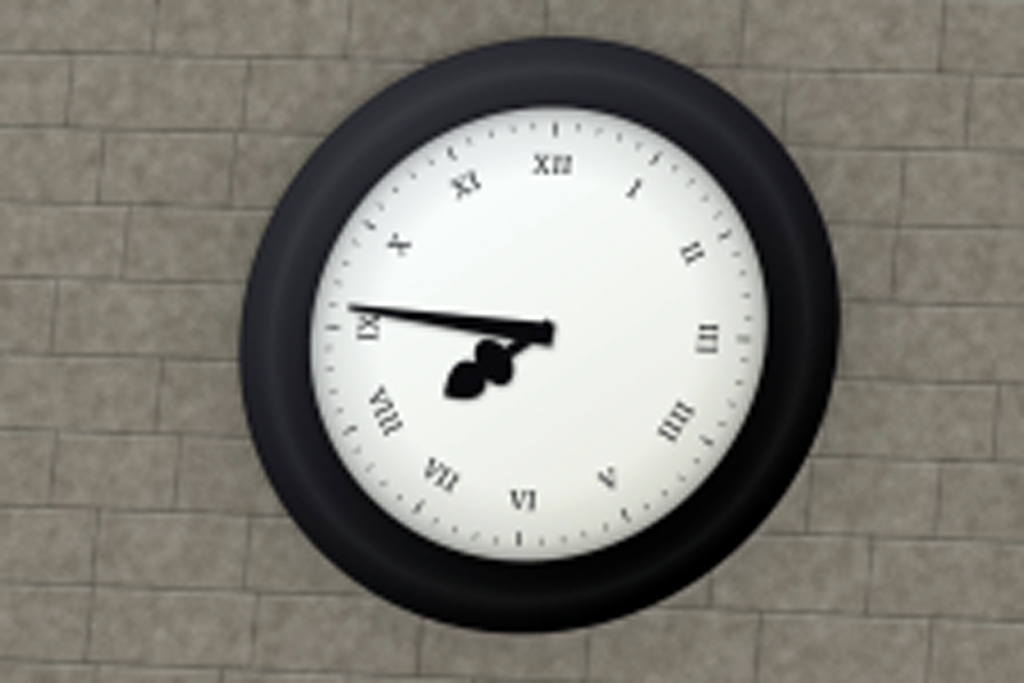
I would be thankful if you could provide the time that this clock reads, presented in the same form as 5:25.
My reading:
7:46
